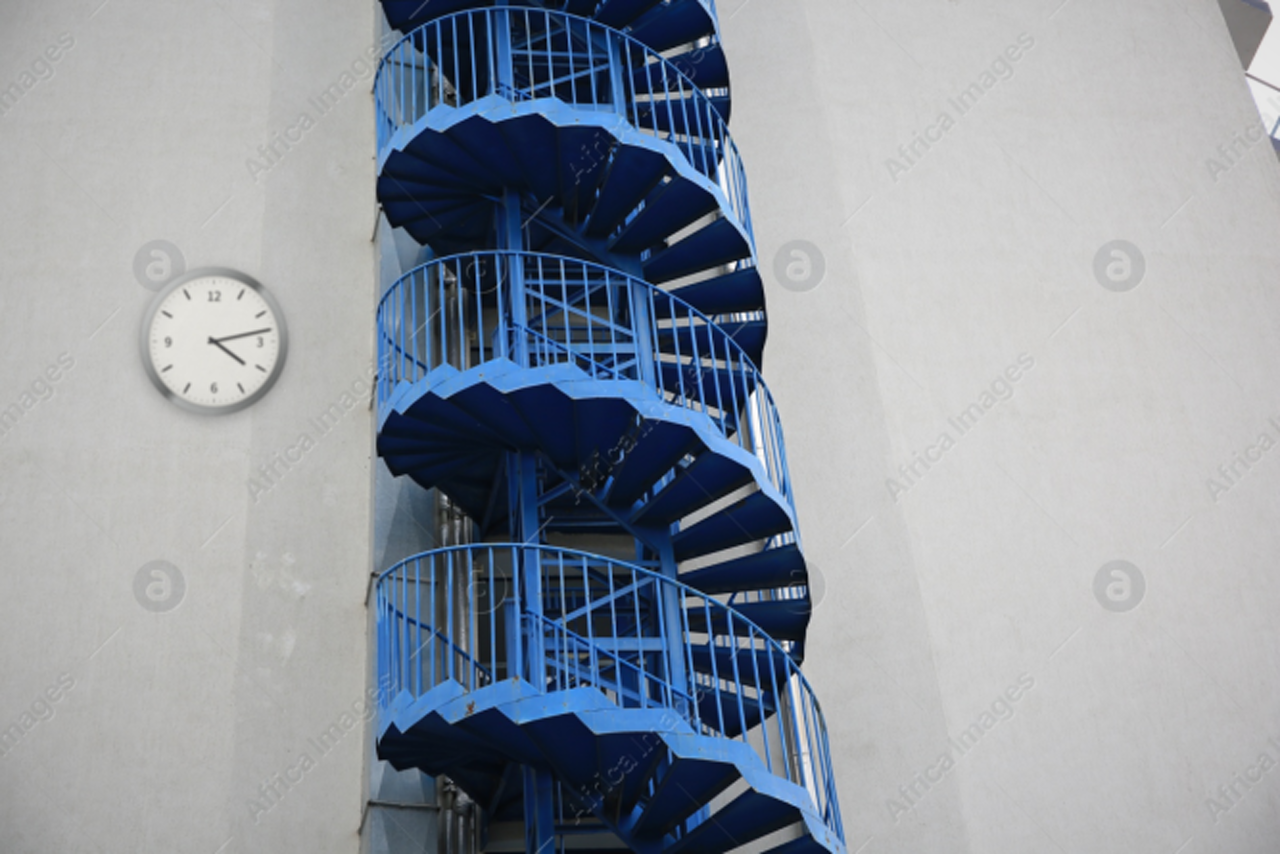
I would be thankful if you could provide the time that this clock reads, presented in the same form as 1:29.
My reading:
4:13
